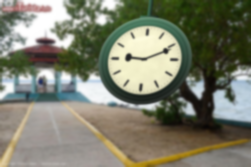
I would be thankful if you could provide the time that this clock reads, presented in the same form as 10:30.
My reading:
9:11
